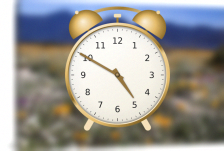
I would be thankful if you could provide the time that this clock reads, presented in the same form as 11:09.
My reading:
4:50
